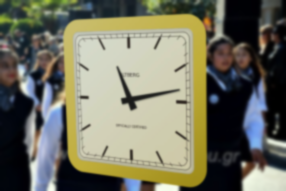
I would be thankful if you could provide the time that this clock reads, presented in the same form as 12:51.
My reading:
11:13
